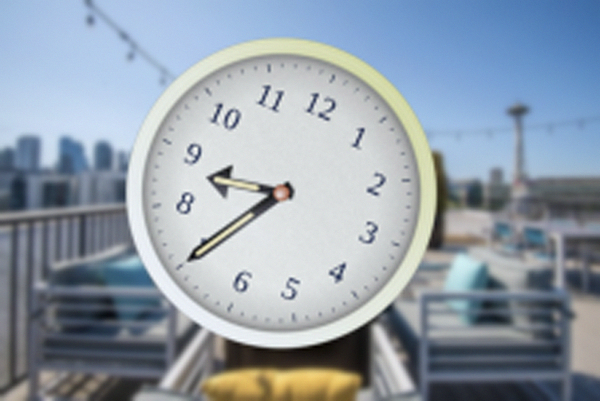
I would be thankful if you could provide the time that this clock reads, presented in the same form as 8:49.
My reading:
8:35
